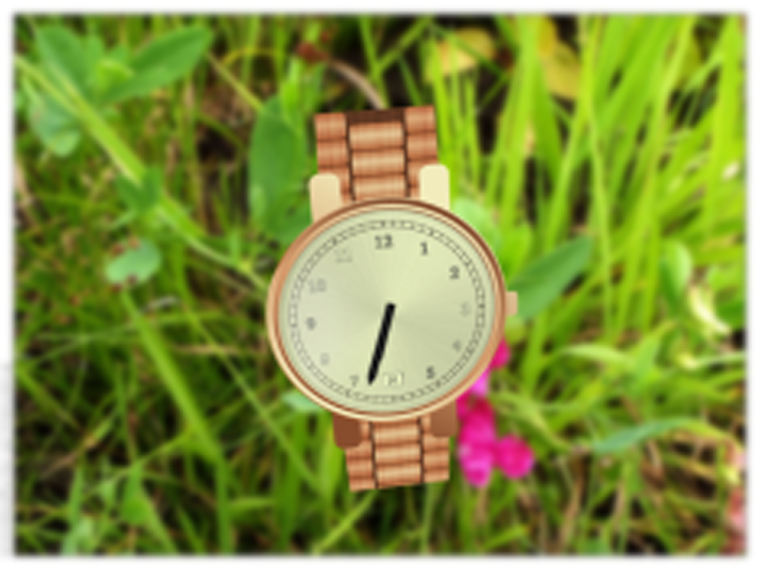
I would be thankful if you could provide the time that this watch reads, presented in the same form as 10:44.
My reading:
6:33
